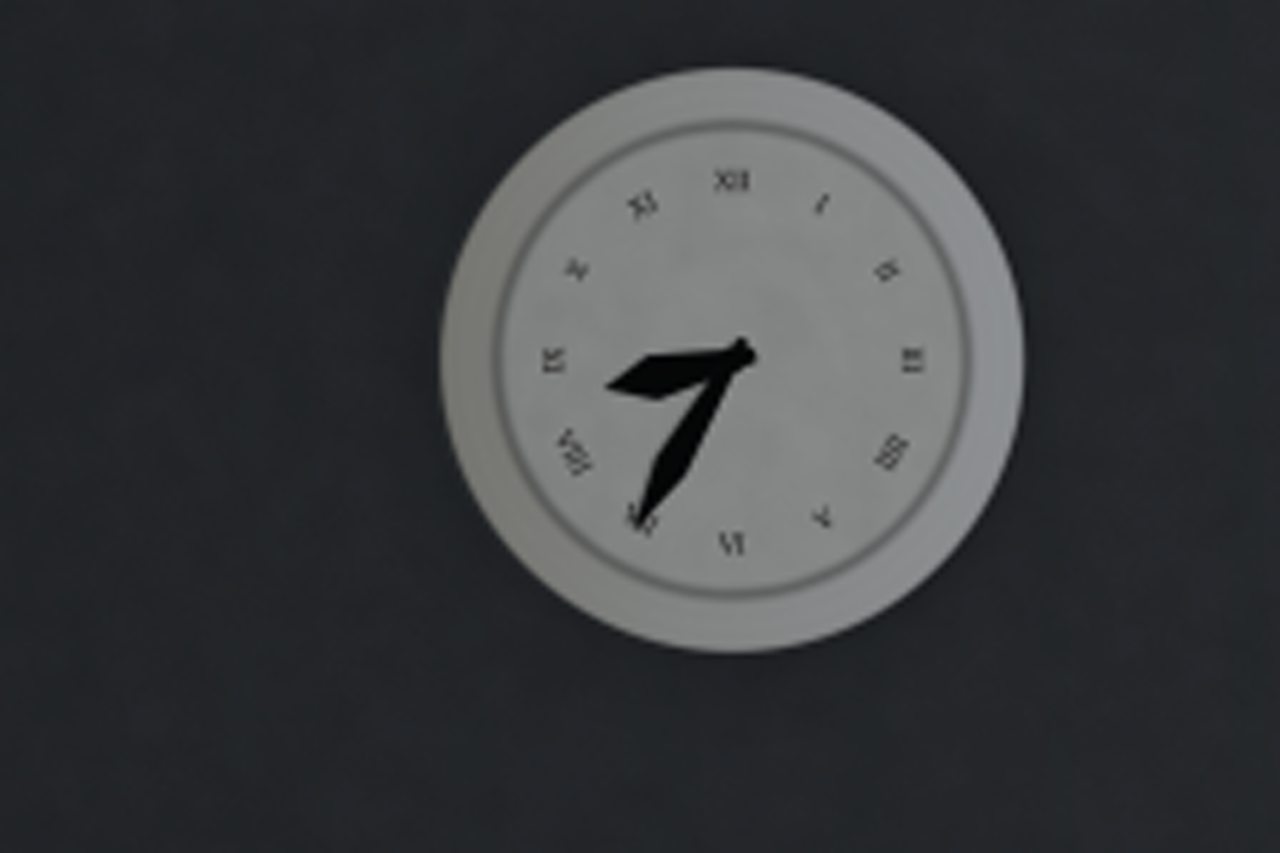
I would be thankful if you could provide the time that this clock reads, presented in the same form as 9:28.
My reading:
8:35
